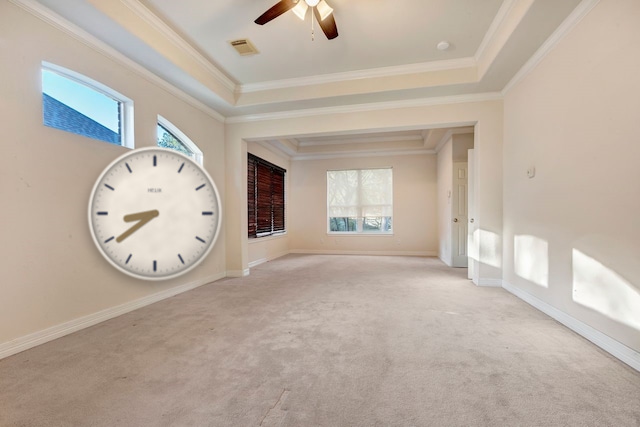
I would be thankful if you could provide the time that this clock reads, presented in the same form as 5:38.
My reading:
8:39
